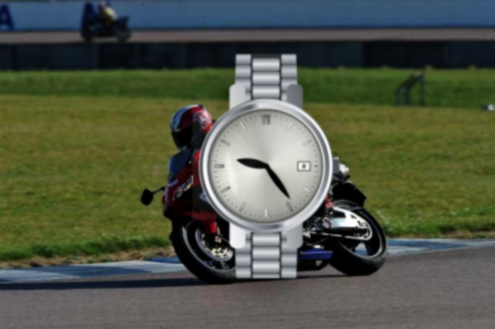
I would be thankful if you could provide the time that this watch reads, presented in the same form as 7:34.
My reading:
9:24
